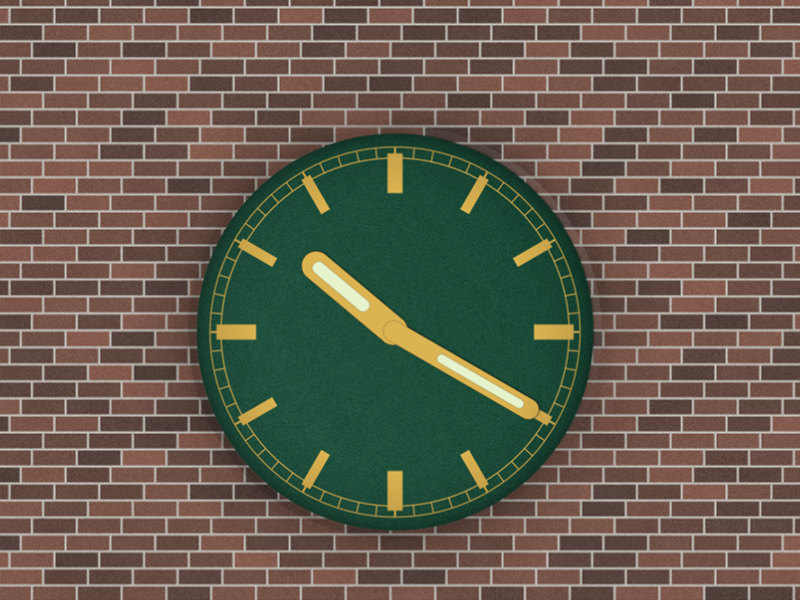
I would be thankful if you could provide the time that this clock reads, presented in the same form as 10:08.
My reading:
10:20
